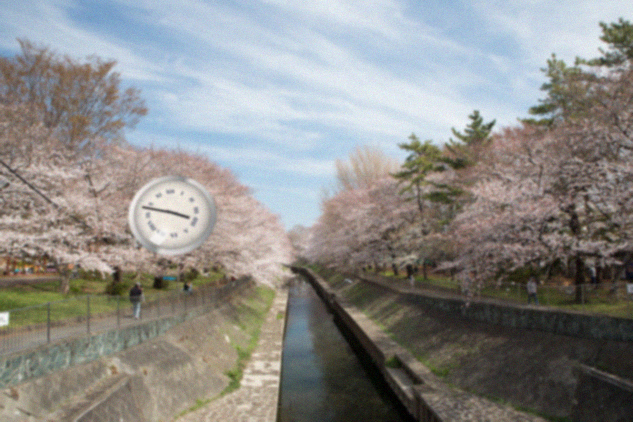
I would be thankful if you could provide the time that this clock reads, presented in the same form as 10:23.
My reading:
3:48
